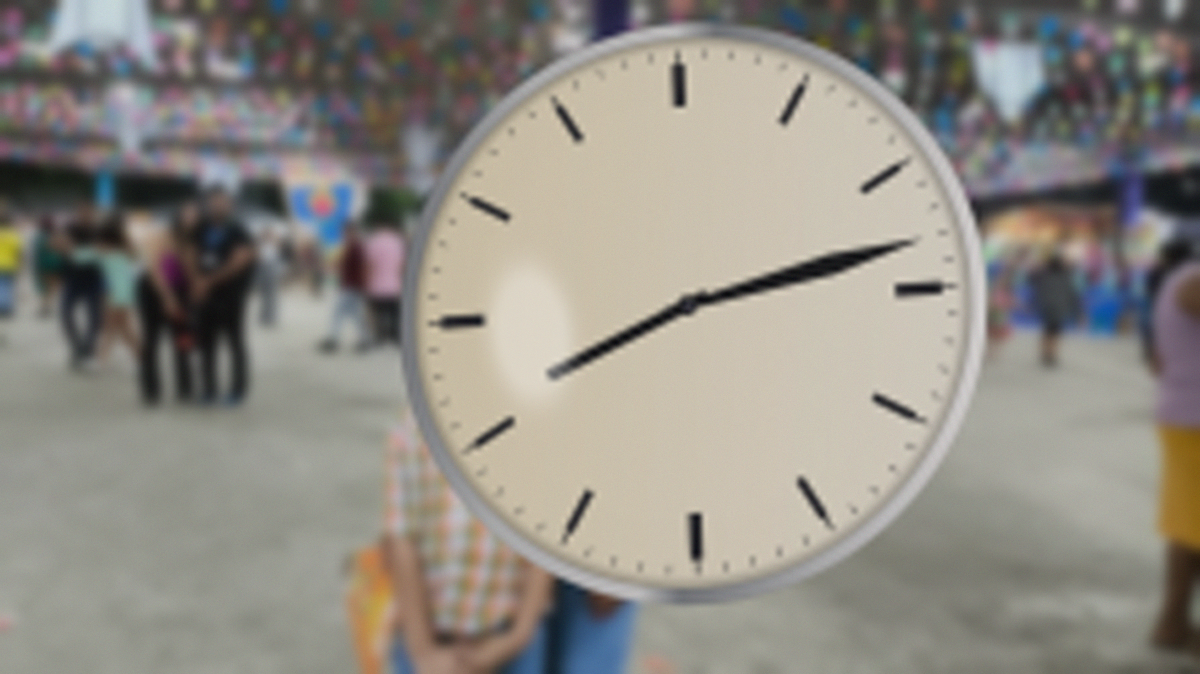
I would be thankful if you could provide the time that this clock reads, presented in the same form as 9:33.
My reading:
8:13
